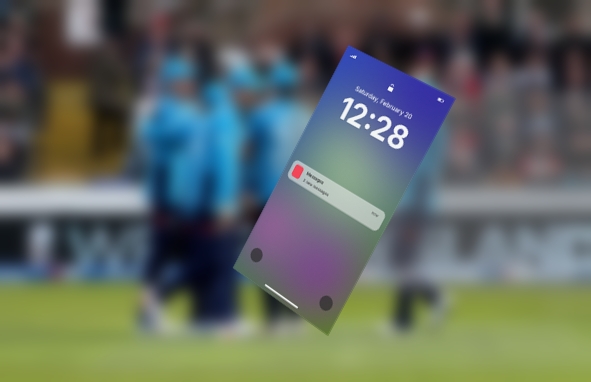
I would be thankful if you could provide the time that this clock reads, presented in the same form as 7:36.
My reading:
12:28
